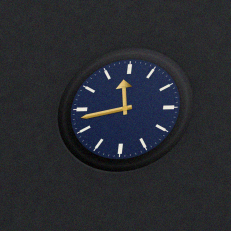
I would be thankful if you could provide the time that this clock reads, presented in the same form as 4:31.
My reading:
11:43
